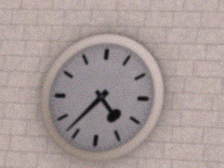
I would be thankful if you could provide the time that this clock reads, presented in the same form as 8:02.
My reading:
4:37
